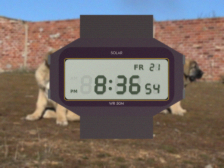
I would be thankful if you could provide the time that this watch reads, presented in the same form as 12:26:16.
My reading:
8:36:54
